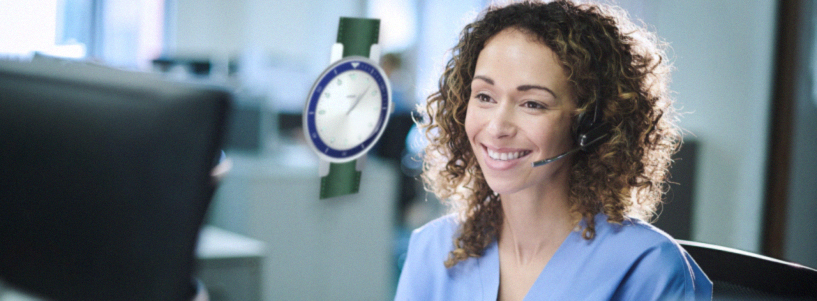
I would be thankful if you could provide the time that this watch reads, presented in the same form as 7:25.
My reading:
1:07
